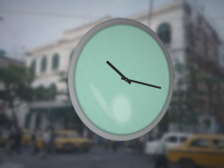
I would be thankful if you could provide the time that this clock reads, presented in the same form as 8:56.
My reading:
10:17
